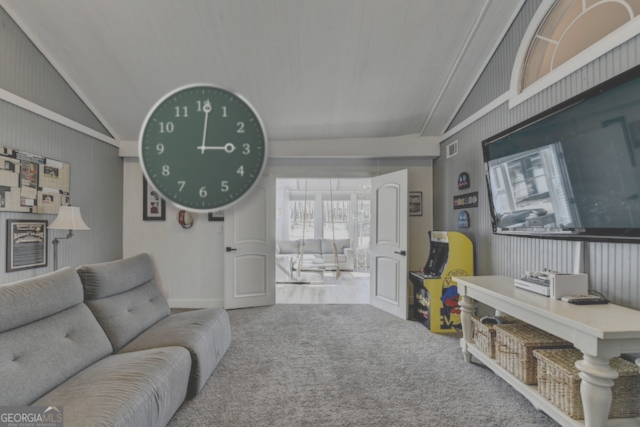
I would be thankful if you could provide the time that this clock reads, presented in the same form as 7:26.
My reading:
3:01
